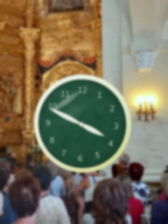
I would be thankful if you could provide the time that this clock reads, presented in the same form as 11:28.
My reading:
3:49
